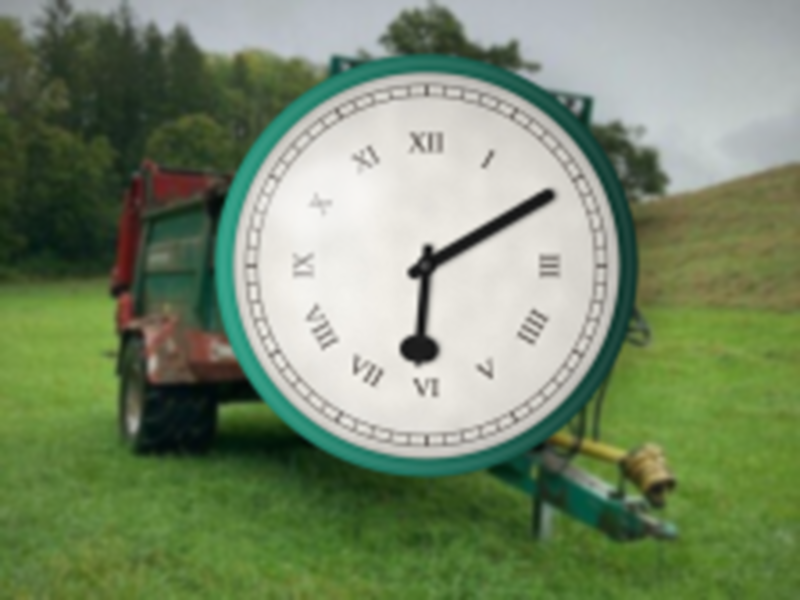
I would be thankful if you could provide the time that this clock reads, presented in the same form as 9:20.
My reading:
6:10
